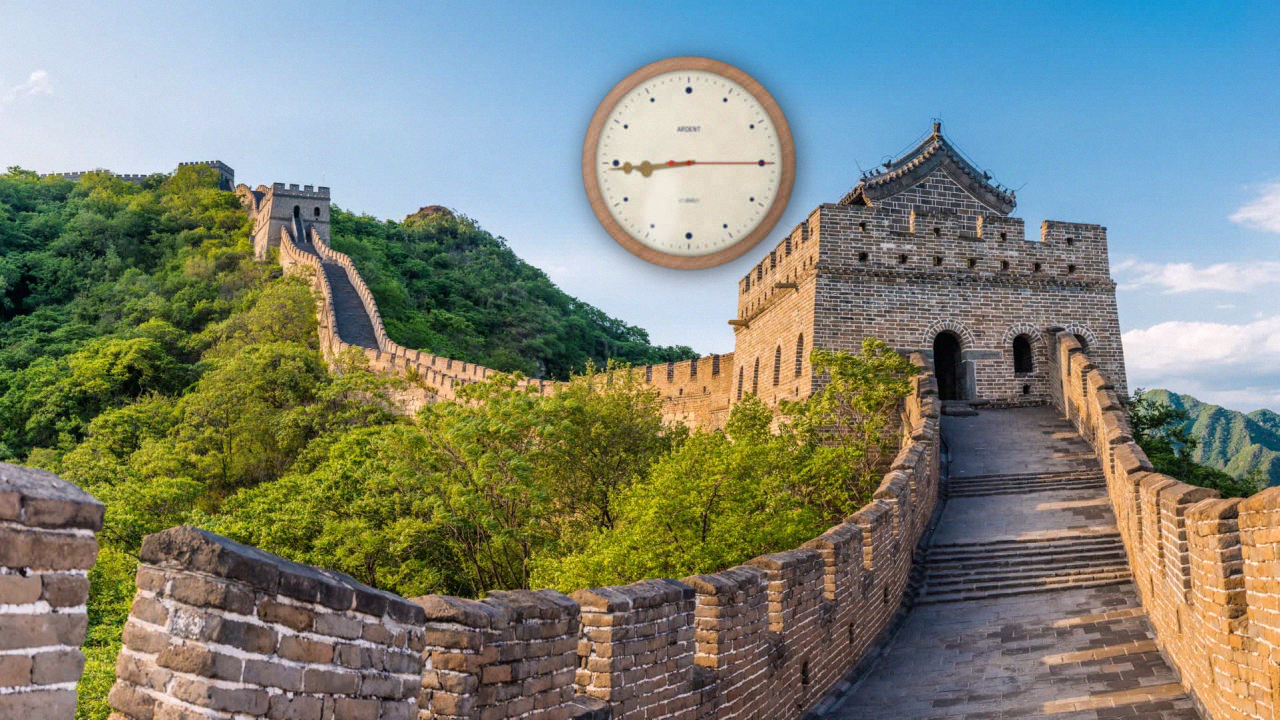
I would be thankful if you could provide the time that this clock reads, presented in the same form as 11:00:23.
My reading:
8:44:15
